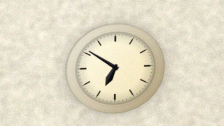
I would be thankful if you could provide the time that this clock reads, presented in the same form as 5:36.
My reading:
6:51
